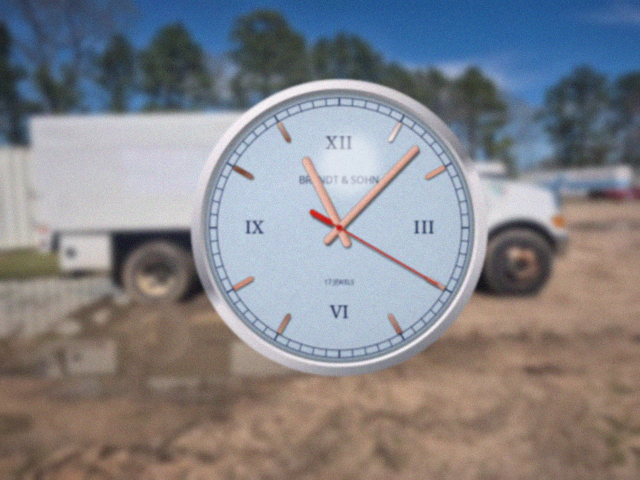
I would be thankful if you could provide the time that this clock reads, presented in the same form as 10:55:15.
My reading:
11:07:20
